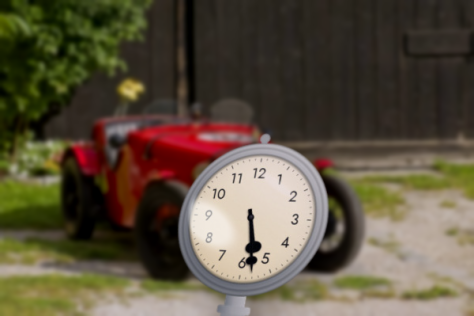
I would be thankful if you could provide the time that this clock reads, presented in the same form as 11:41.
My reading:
5:28
